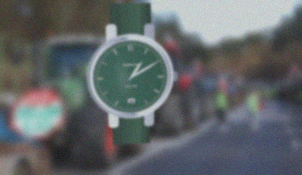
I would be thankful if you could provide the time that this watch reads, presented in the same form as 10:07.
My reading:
1:10
